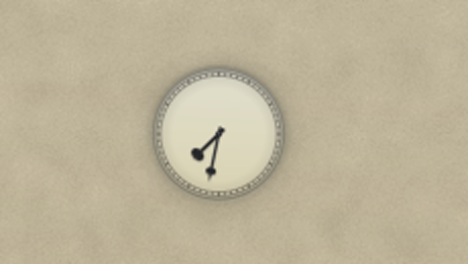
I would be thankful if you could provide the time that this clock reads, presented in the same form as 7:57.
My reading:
7:32
